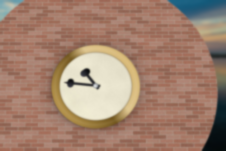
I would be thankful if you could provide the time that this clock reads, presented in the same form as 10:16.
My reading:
10:46
